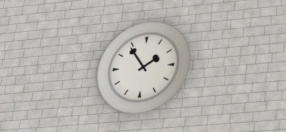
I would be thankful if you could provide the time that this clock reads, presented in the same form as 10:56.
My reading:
1:54
